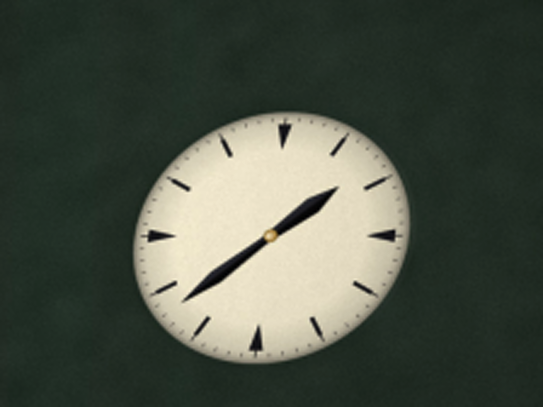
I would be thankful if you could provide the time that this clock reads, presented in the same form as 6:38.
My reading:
1:38
